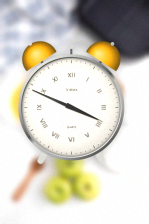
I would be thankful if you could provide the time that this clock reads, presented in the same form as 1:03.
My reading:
3:49
